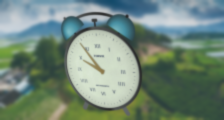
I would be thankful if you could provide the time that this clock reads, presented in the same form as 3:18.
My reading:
9:54
